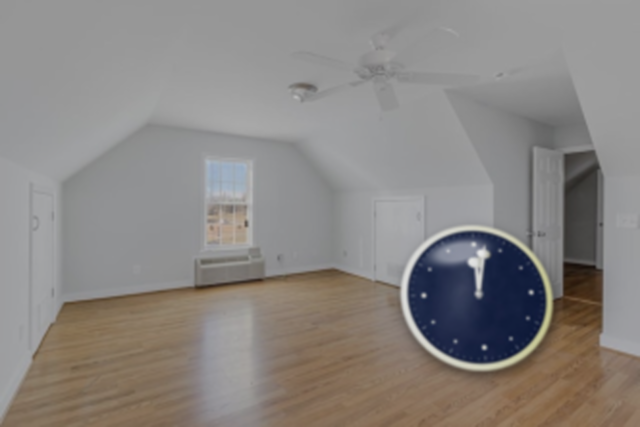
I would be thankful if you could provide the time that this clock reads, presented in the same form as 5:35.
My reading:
12:02
